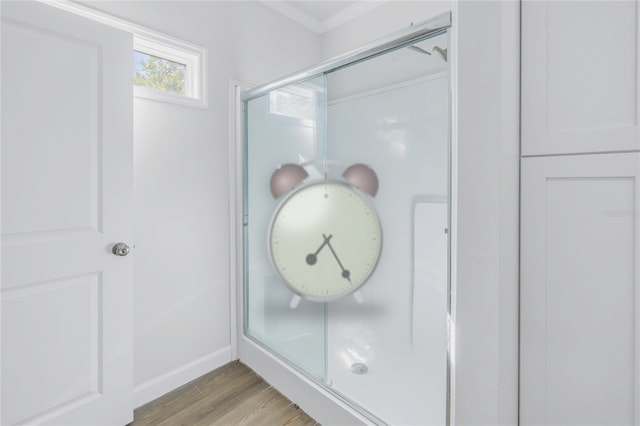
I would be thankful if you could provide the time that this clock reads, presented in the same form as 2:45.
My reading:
7:25
